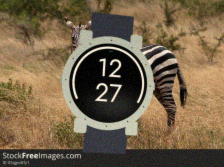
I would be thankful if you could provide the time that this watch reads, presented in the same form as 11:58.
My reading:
12:27
